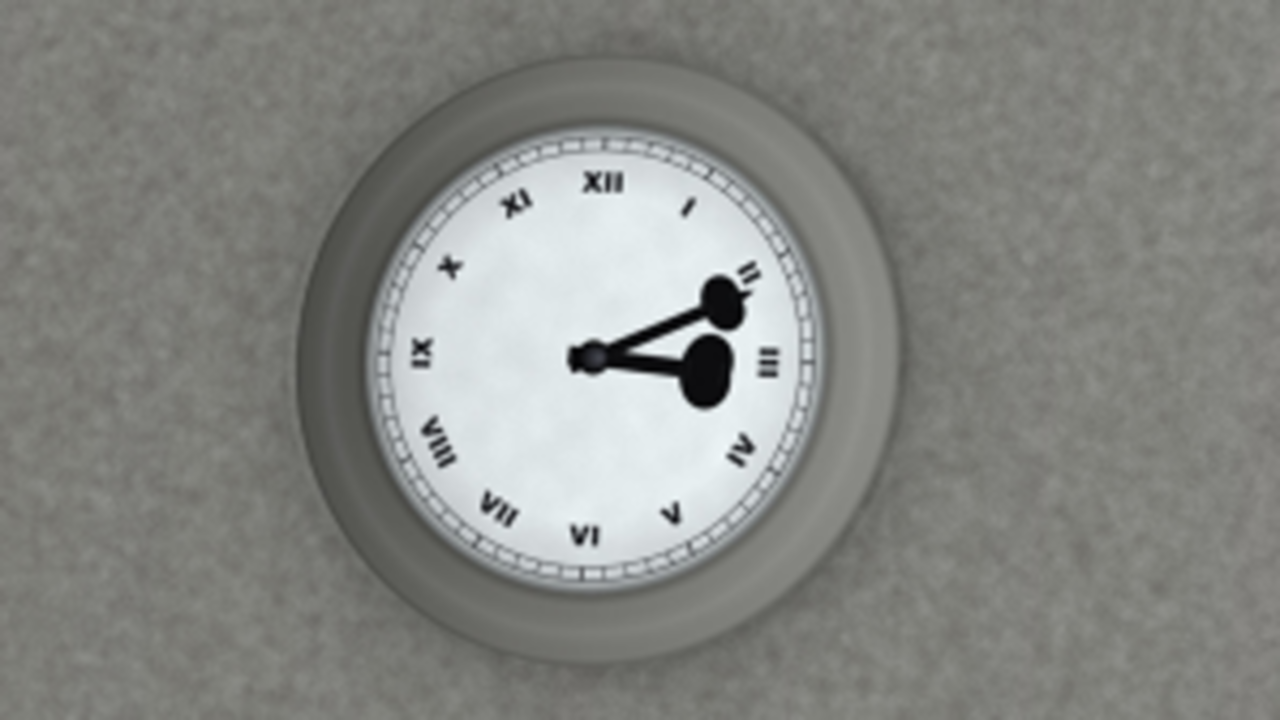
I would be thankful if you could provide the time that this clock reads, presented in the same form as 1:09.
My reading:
3:11
